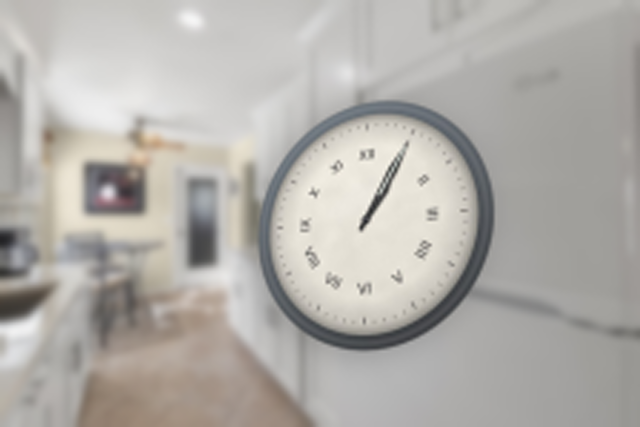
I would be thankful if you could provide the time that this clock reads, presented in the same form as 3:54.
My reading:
1:05
